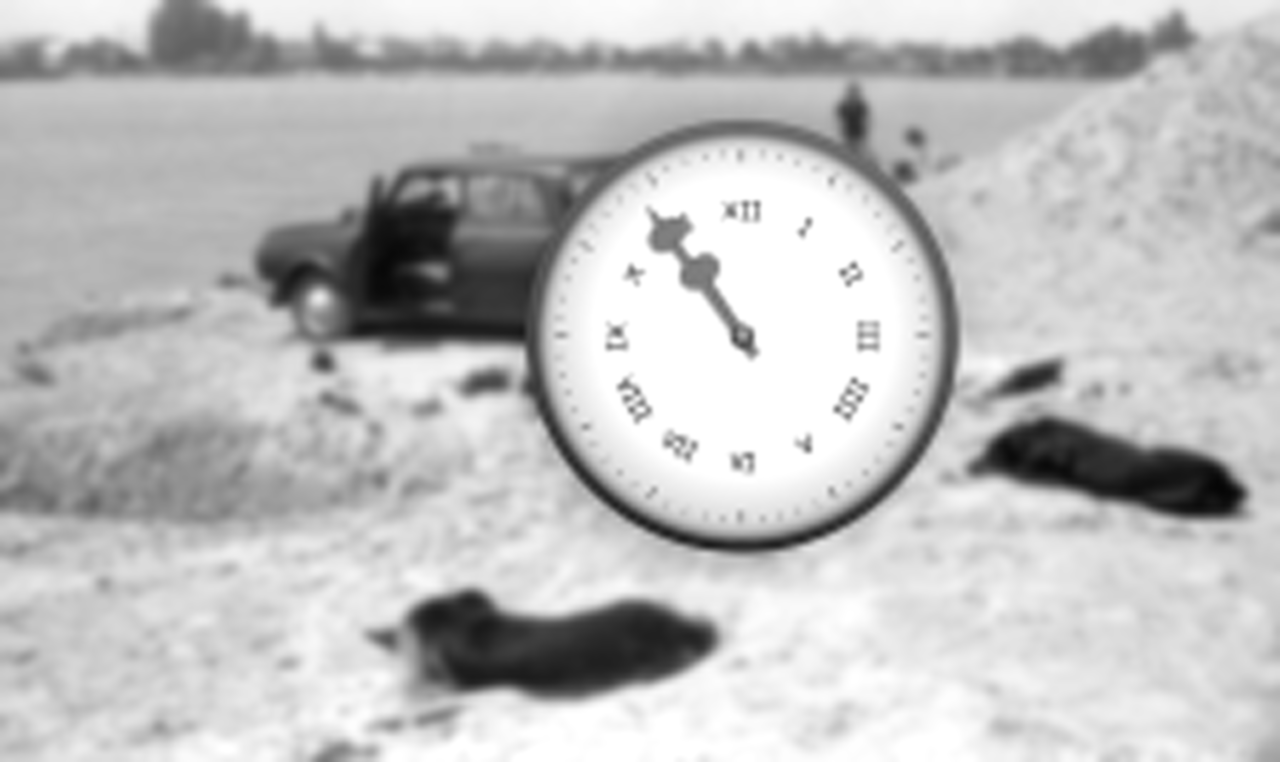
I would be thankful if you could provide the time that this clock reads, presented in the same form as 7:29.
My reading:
10:54
